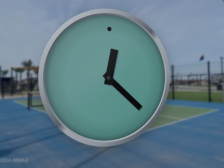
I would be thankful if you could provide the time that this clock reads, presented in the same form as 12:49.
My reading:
12:22
